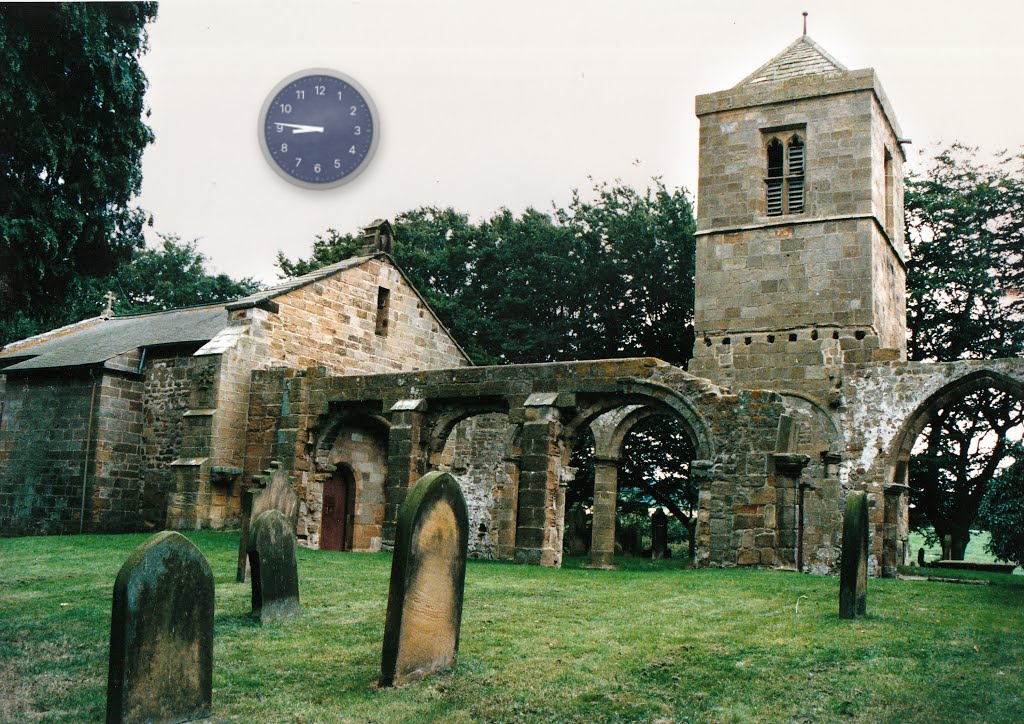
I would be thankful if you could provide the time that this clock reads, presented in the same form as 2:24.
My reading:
8:46
